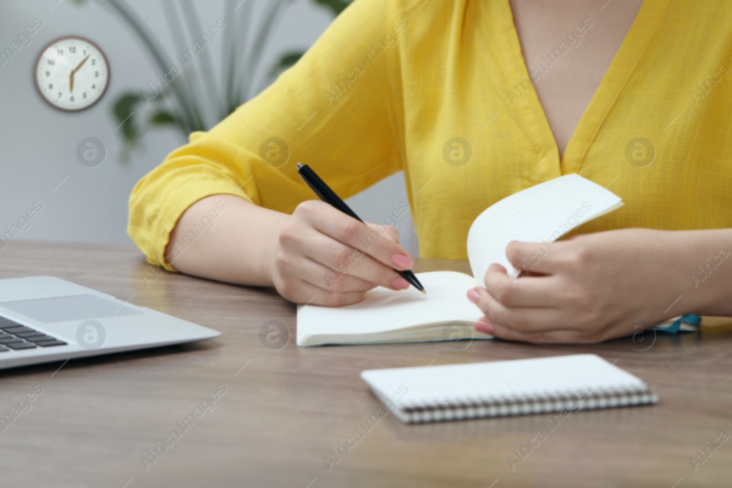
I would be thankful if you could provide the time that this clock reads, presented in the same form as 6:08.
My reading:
6:07
